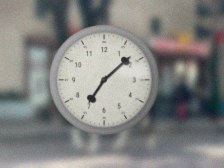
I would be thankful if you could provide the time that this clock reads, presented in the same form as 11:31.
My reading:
7:08
